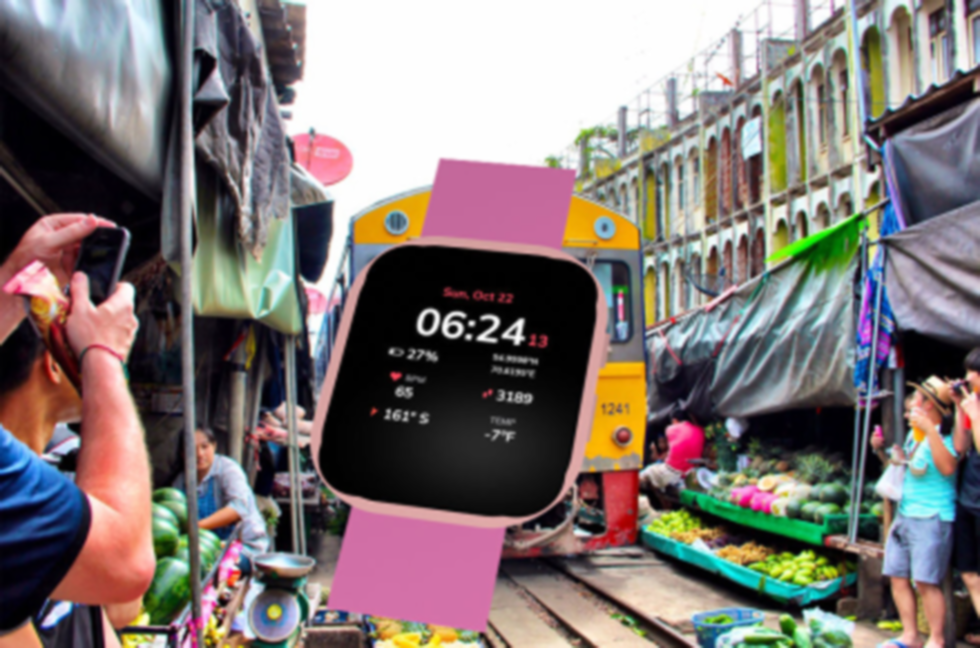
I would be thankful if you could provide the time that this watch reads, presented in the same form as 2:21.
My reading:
6:24
